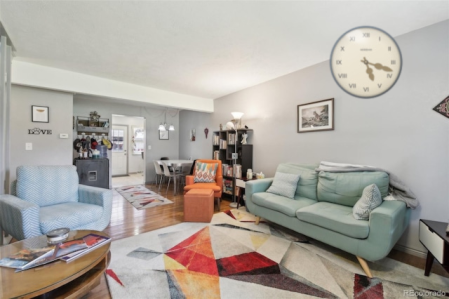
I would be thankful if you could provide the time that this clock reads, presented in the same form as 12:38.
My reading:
5:18
